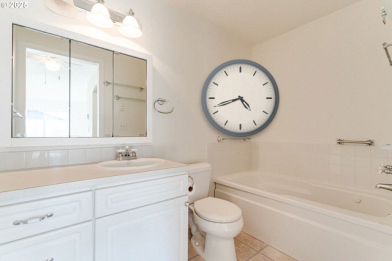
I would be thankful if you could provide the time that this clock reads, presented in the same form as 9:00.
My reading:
4:42
